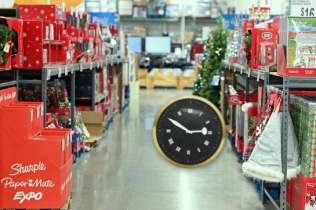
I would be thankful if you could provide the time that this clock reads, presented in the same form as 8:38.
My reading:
2:50
